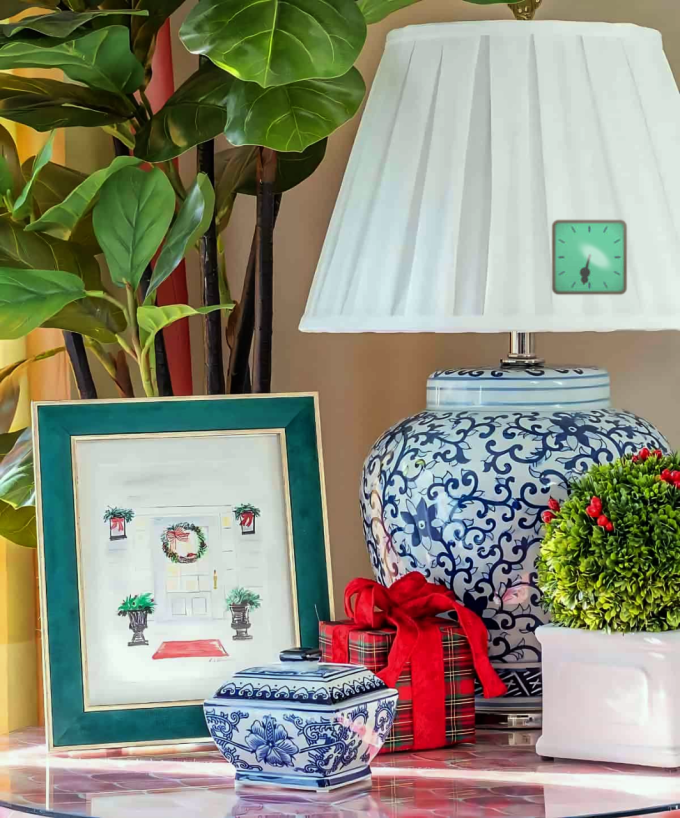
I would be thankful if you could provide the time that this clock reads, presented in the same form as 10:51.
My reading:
6:32
